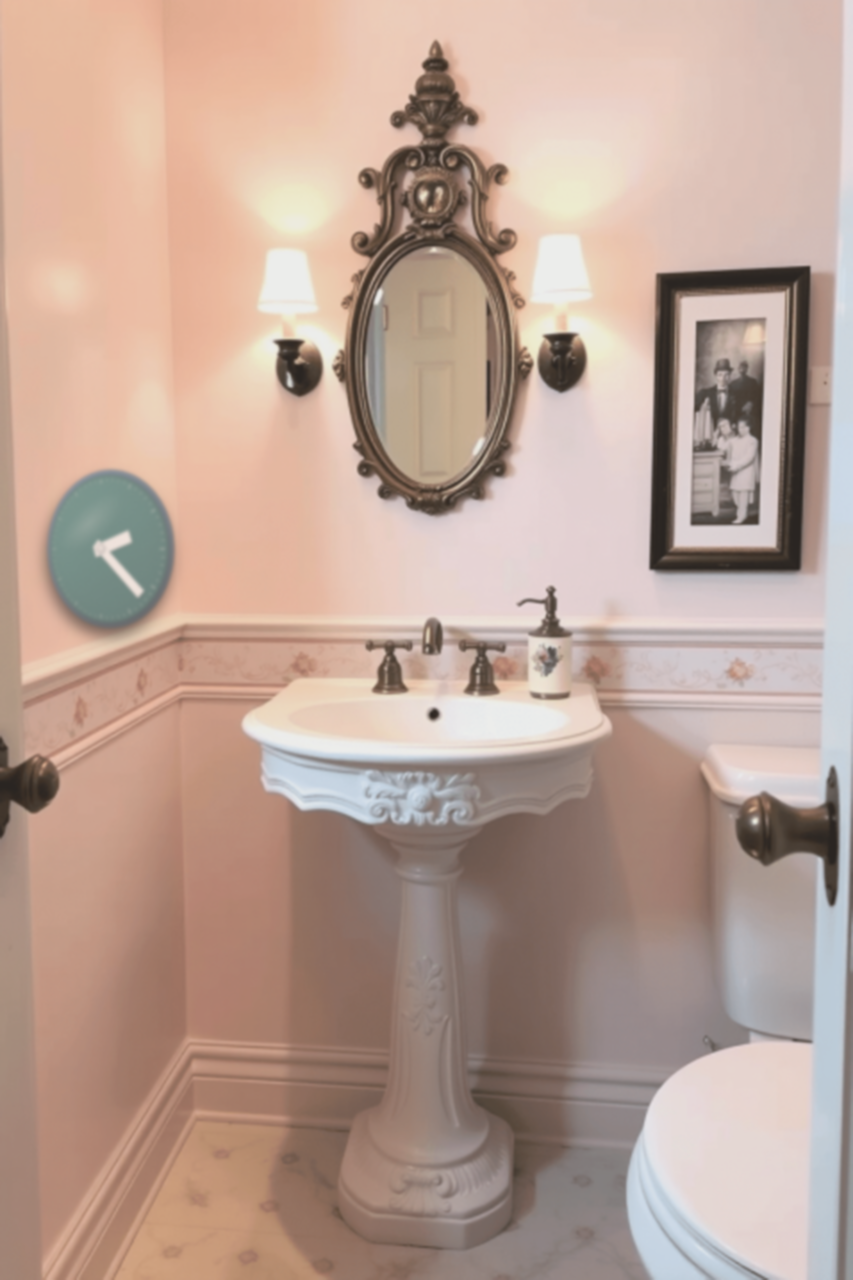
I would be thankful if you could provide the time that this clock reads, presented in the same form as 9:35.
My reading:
2:22
